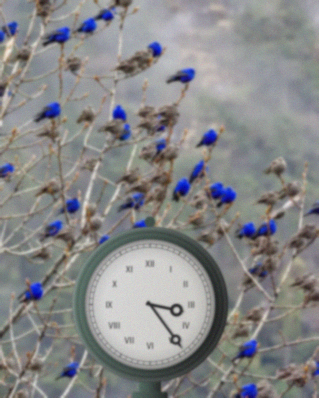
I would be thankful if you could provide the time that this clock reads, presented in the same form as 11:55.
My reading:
3:24
